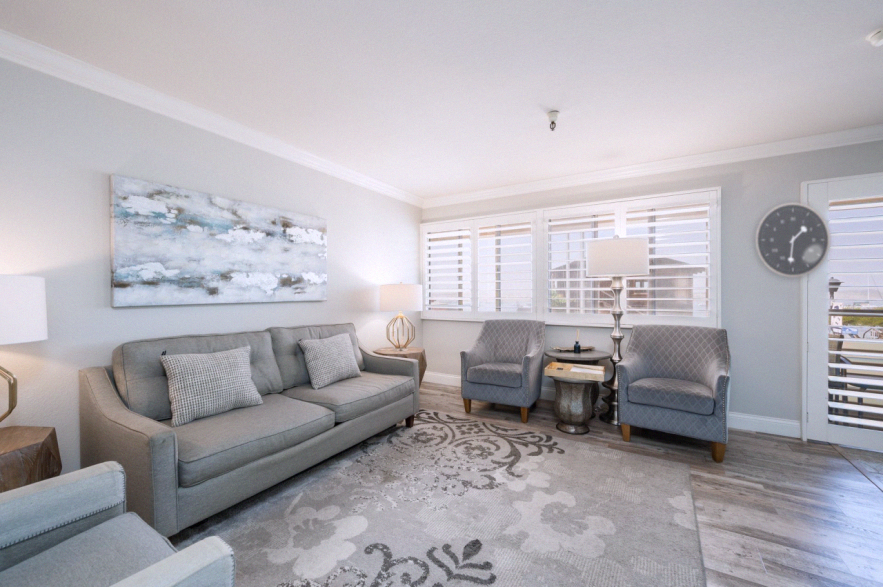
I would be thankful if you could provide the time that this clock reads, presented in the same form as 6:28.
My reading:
1:31
